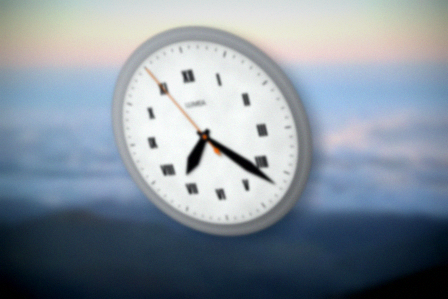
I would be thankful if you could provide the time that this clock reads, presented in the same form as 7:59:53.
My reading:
7:21:55
